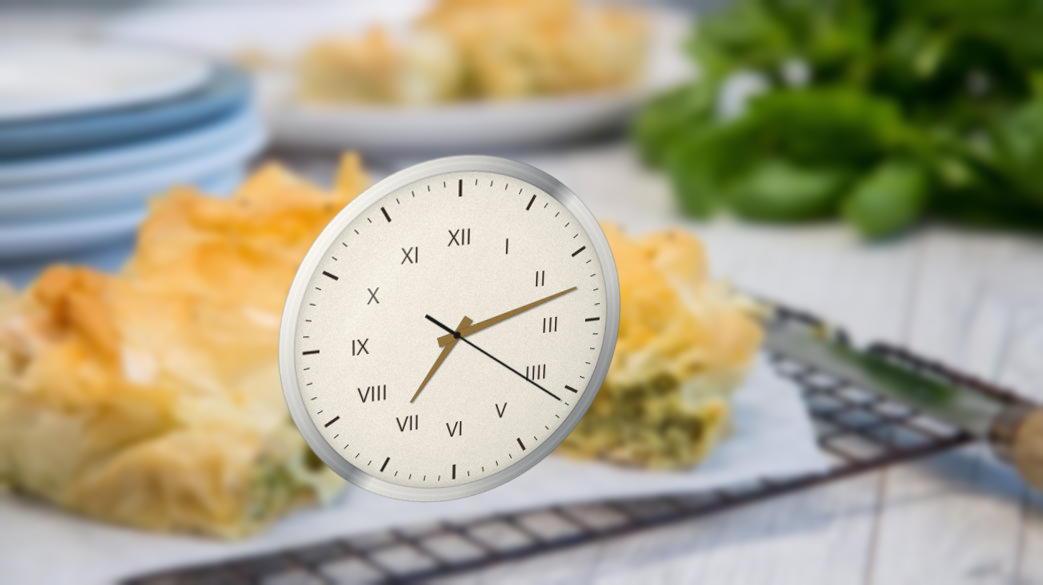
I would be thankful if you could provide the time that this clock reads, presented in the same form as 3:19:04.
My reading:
7:12:21
